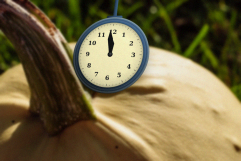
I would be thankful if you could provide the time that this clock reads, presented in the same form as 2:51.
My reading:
11:59
